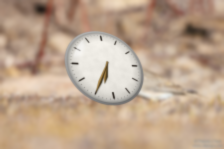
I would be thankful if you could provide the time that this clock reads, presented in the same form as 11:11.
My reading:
6:35
